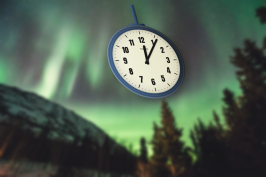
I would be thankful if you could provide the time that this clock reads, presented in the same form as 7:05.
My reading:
12:06
